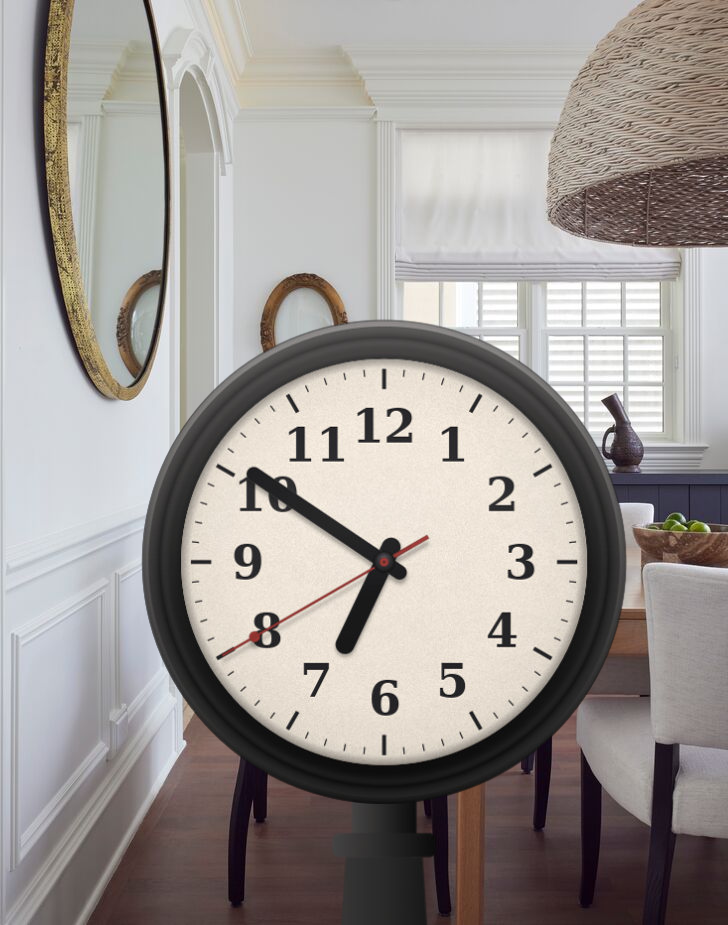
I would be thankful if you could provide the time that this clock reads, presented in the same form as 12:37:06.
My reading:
6:50:40
